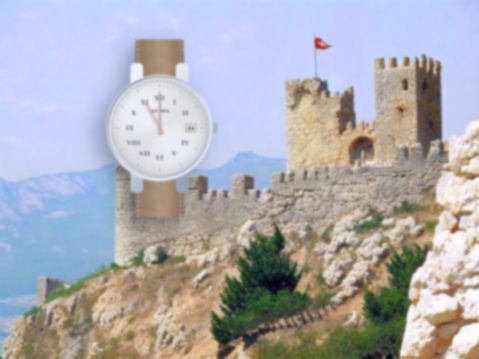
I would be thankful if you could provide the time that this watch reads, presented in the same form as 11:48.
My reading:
11:00
